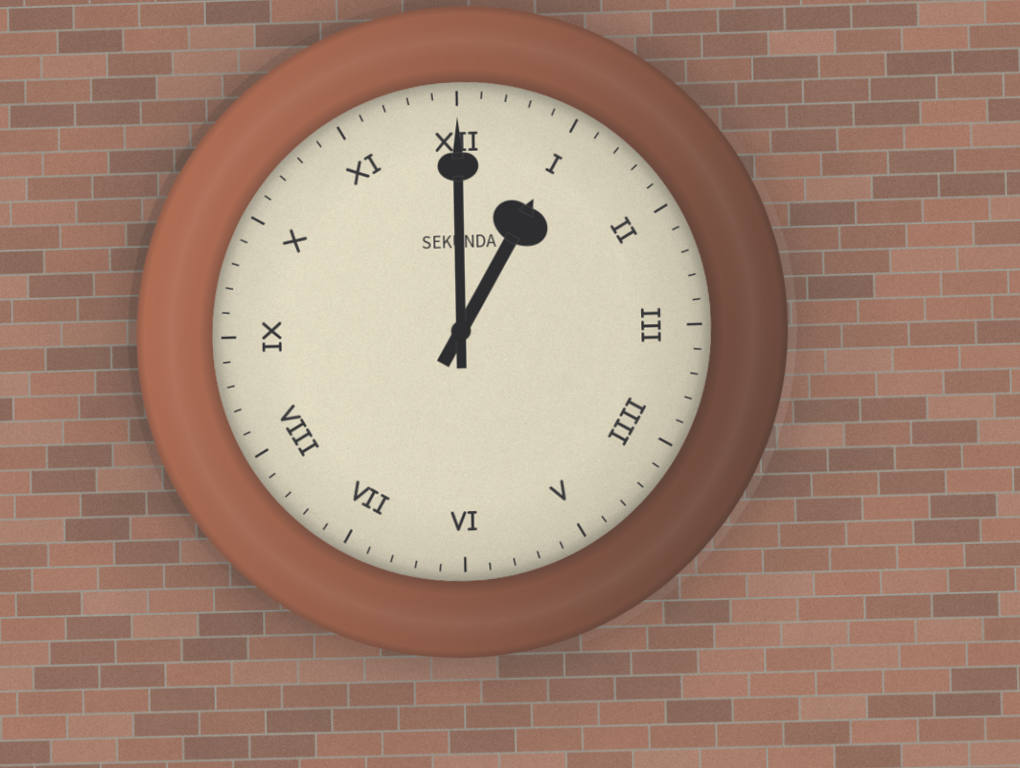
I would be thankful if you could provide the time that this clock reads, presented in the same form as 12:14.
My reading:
1:00
